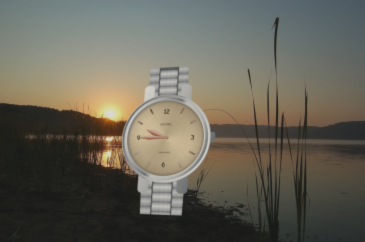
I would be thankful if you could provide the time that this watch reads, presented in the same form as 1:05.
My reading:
9:45
